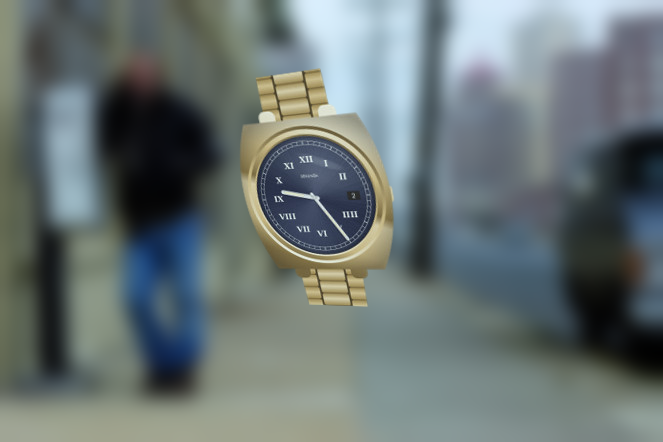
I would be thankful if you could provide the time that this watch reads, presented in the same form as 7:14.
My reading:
9:25
